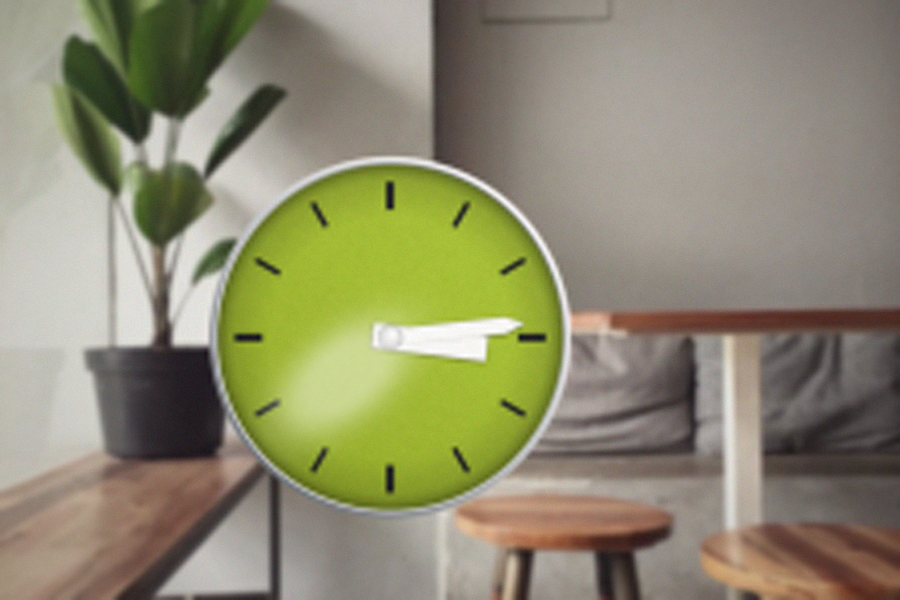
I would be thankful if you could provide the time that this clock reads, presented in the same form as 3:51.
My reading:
3:14
